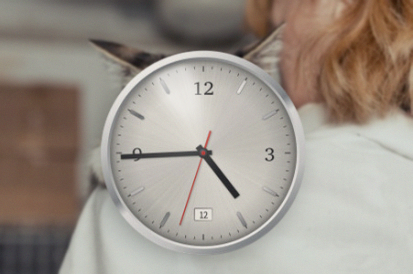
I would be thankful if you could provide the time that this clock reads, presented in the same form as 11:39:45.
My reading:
4:44:33
